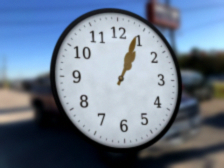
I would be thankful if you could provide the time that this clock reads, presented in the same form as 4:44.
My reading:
1:04
